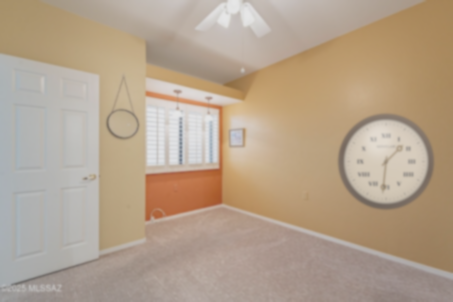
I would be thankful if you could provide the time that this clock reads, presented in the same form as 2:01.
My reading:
1:31
